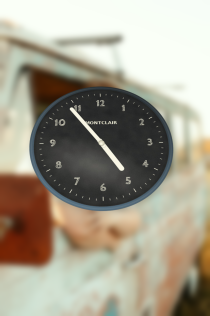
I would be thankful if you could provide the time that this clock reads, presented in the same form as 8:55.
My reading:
4:54
